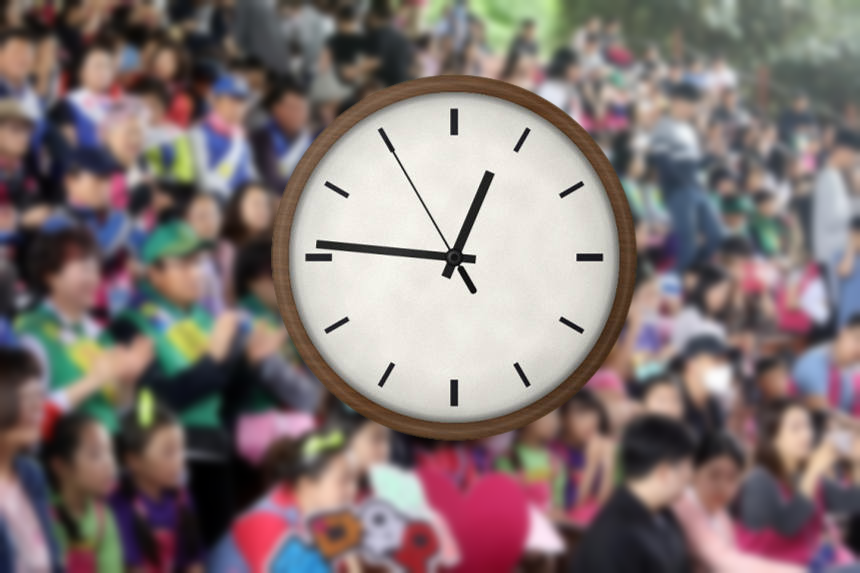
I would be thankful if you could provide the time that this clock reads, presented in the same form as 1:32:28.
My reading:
12:45:55
